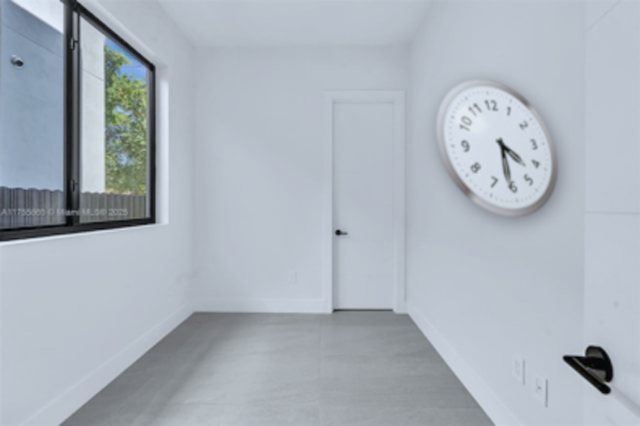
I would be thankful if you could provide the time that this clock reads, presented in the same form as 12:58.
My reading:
4:31
